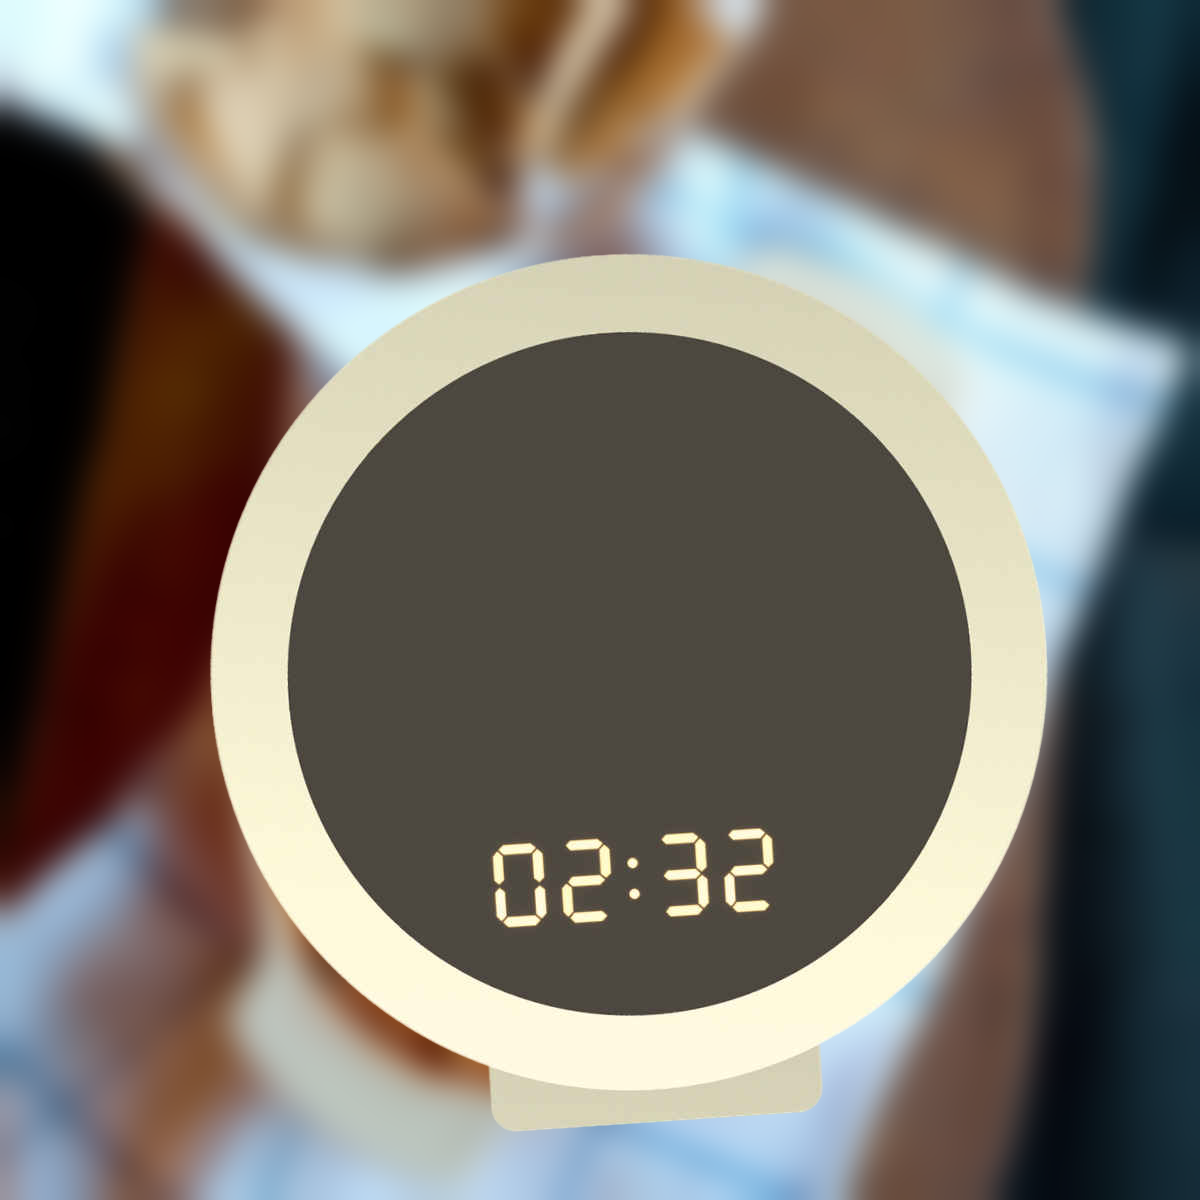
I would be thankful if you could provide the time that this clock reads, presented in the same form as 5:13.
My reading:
2:32
